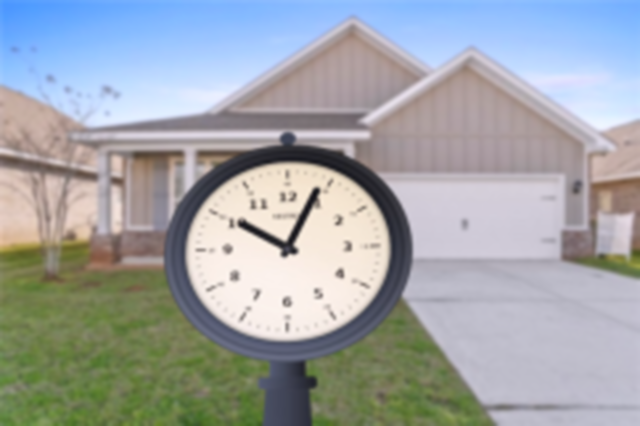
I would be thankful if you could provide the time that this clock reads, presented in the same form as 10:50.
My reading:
10:04
